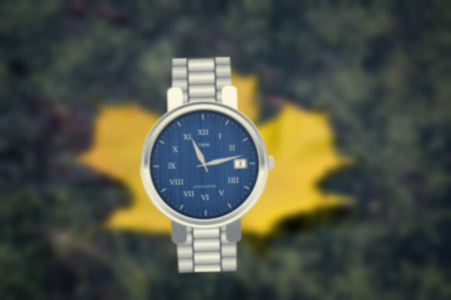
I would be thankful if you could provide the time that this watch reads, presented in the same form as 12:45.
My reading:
11:13
